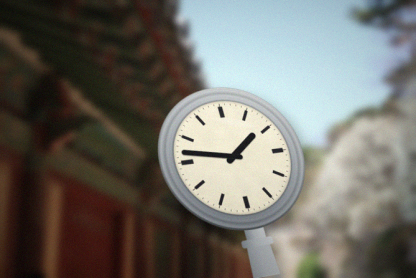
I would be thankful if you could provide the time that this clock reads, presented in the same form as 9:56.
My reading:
1:47
